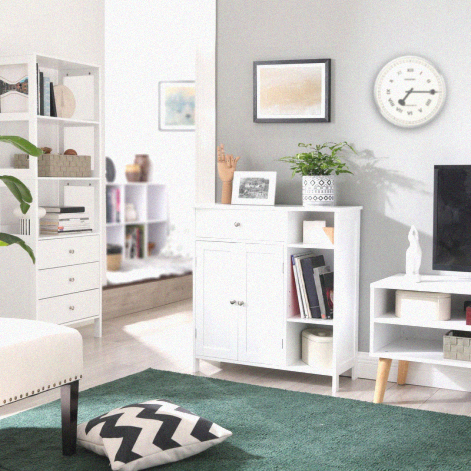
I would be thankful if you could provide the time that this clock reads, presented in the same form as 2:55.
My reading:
7:15
